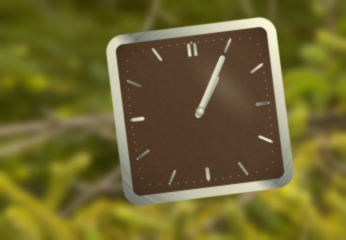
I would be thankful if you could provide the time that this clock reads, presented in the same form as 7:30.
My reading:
1:05
